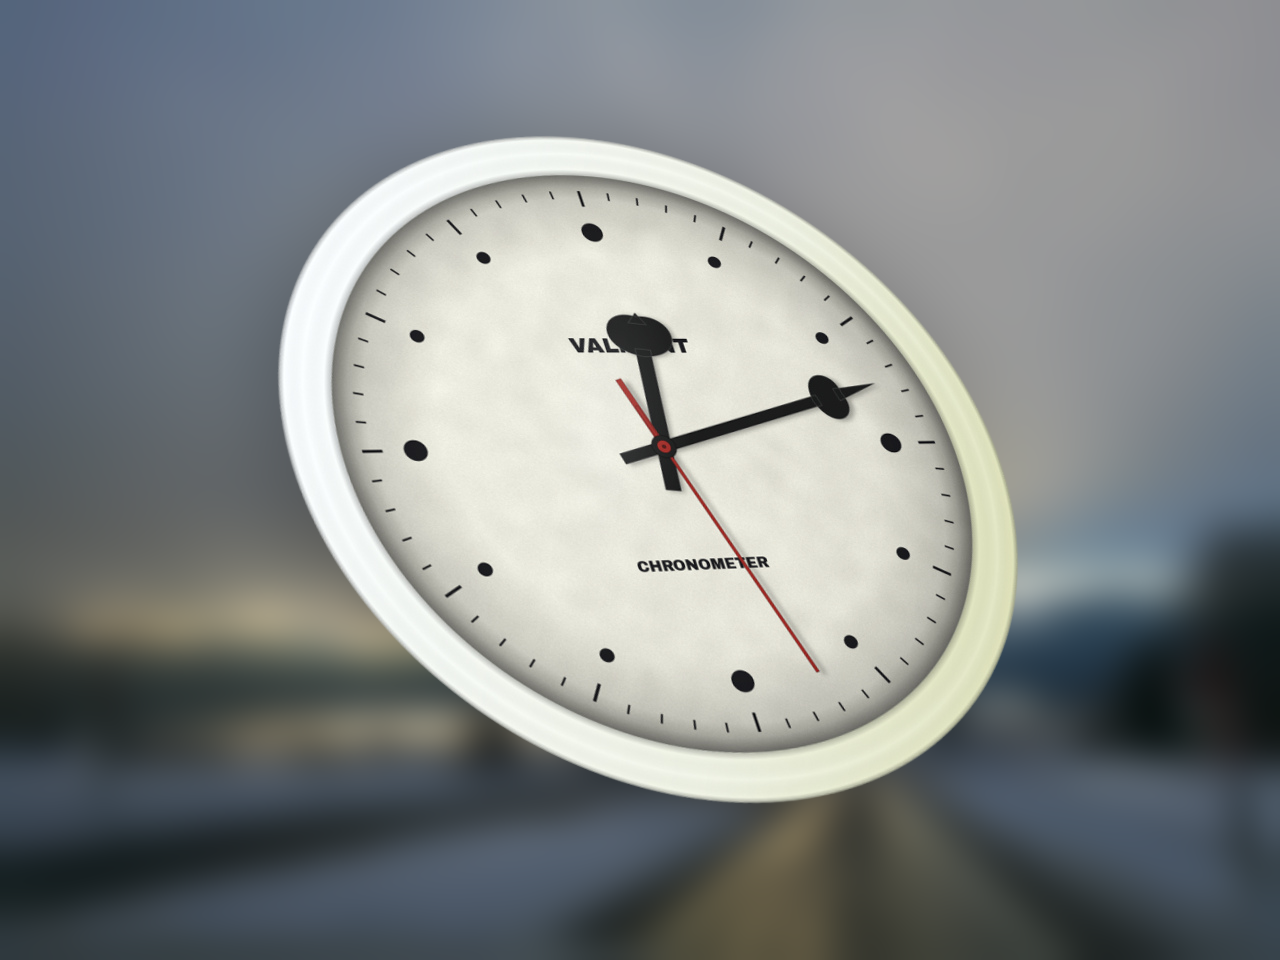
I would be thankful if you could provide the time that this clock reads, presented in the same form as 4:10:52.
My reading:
12:12:27
